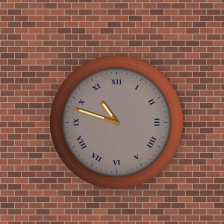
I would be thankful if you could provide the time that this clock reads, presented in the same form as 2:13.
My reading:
10:48
